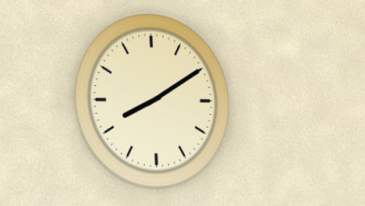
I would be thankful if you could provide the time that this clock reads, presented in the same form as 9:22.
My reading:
8:10
